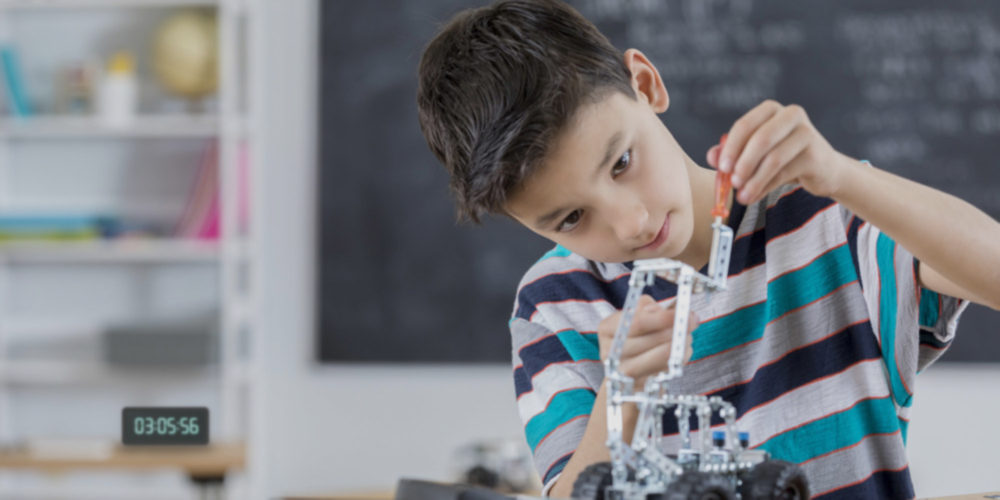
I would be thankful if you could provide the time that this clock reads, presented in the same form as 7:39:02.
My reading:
3:05:56
